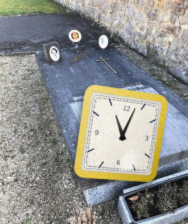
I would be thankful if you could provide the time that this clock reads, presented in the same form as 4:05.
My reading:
11:03
